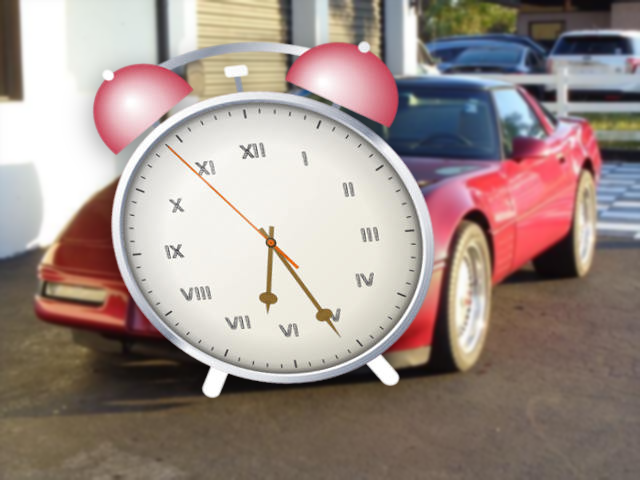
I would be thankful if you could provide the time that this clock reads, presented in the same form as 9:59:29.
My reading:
6:25:54
